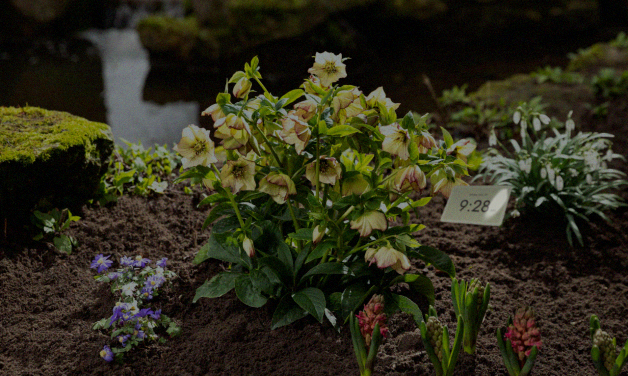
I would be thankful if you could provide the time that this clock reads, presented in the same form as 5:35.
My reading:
9:28
